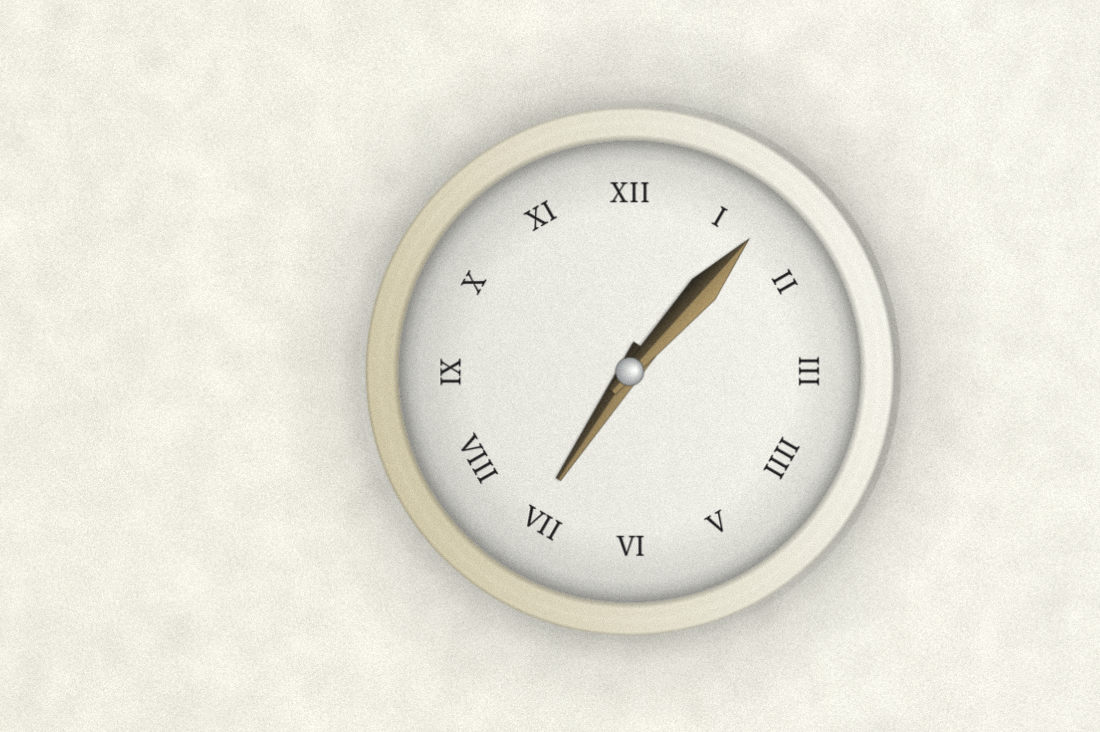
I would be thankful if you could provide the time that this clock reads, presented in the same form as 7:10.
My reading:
7:07
